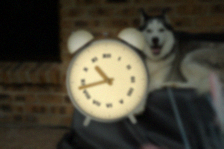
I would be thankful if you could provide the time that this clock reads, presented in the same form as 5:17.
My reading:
10:43
